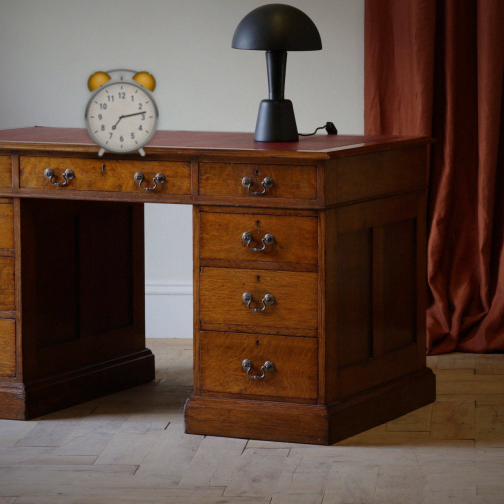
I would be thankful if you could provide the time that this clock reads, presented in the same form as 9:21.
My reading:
7:13
